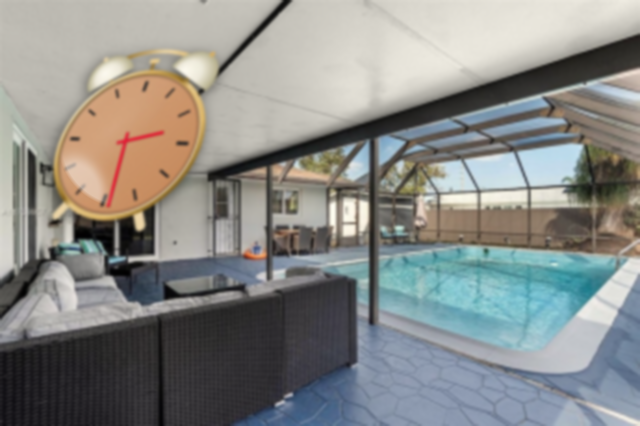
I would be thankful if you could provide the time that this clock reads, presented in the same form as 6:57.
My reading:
2:29
